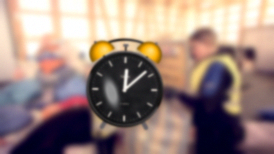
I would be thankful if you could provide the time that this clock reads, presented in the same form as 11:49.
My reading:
12:08
